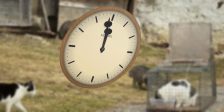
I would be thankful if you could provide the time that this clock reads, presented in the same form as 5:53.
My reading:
11:59
